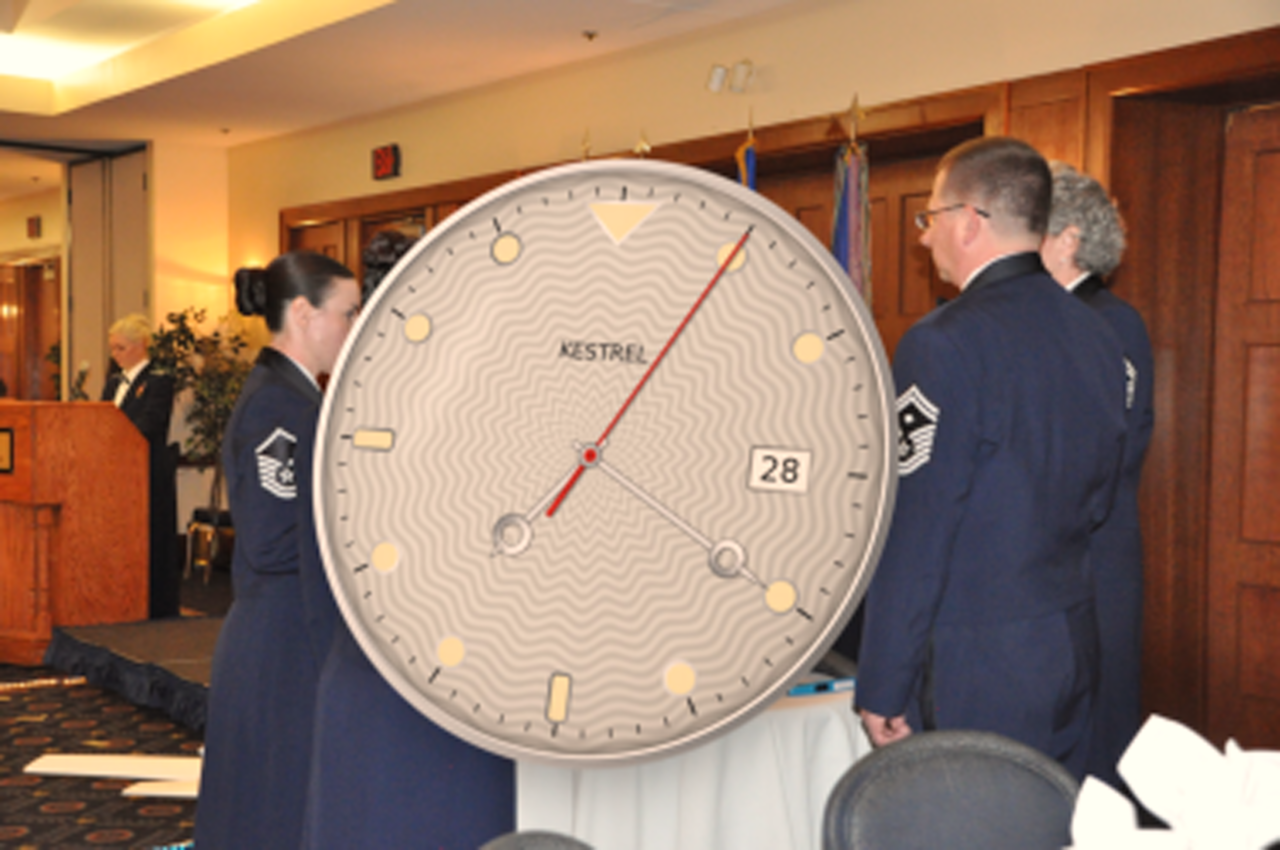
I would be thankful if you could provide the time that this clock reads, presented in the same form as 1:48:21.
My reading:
7:20:05
